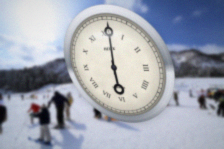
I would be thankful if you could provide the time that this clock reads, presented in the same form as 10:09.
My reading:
6:01
